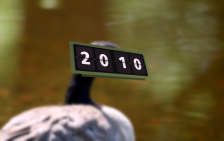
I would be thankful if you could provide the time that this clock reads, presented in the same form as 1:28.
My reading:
20:10
